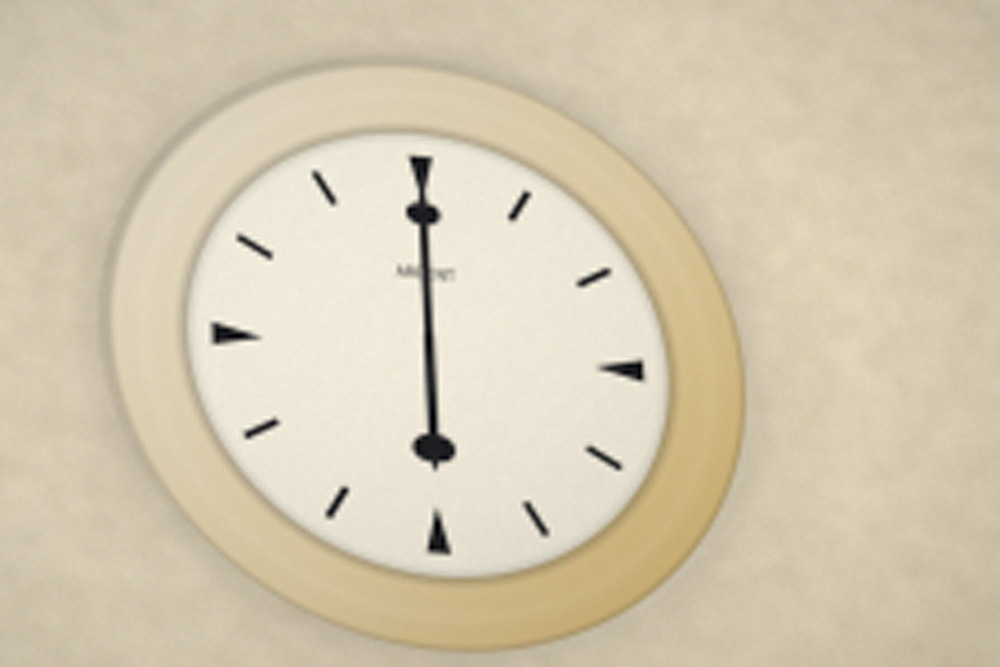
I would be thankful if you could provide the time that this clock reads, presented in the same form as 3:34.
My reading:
6:00
